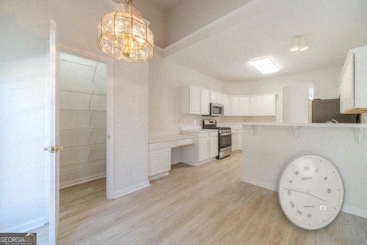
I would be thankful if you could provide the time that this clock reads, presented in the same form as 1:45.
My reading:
3:47
